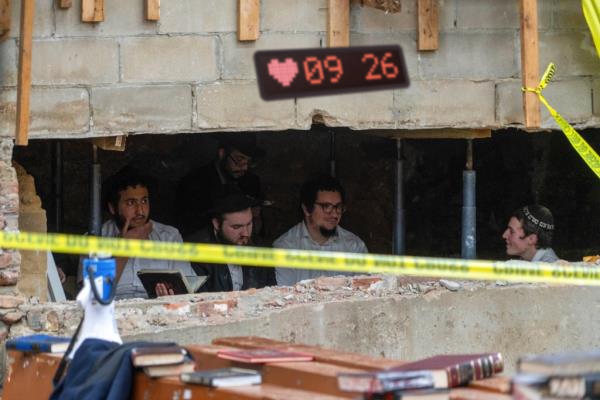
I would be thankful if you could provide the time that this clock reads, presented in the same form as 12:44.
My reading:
9:26
